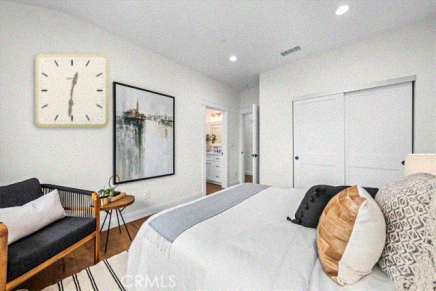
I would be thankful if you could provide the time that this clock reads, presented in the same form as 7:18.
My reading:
12:31
